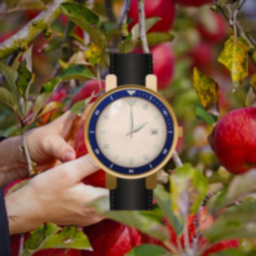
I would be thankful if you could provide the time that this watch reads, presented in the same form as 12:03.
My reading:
2:00
